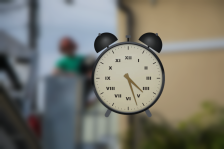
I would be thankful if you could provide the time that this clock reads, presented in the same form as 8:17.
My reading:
4:27
